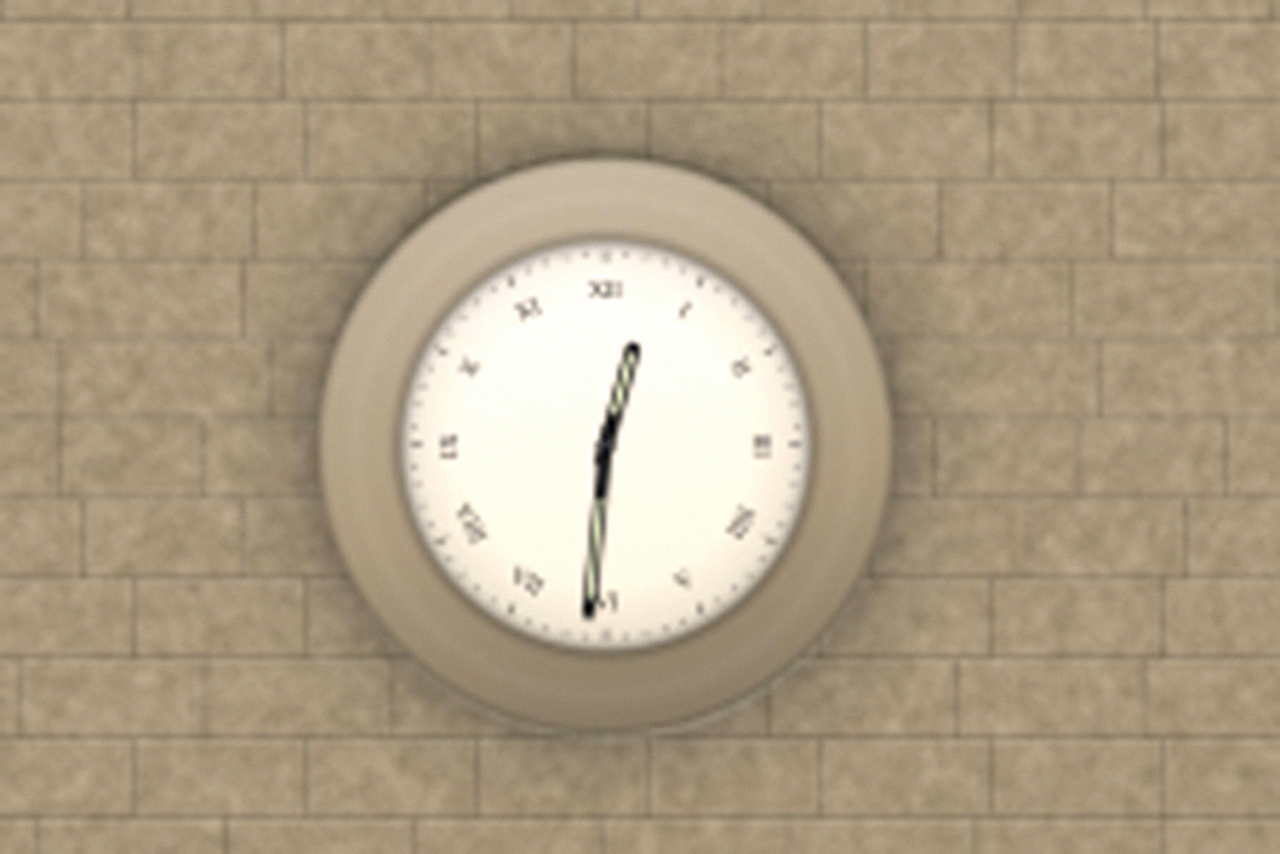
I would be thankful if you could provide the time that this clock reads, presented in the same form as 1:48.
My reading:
12:31
